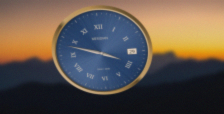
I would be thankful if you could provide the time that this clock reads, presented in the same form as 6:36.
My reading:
3:48
